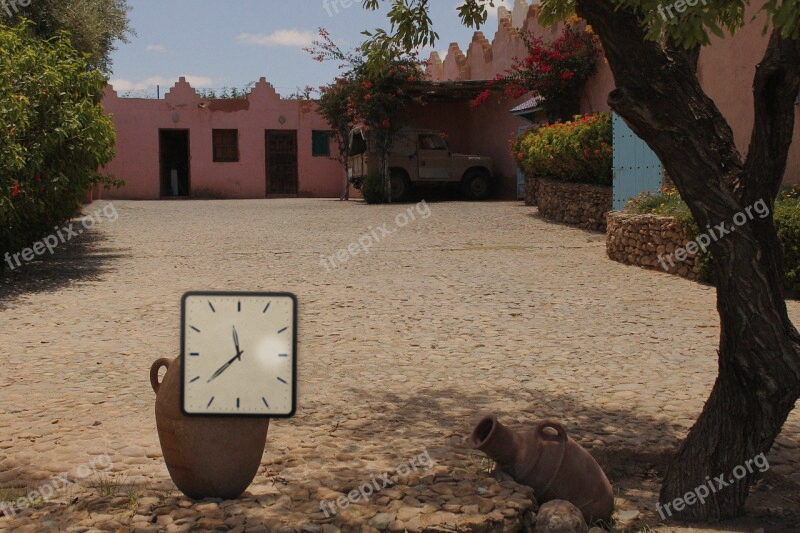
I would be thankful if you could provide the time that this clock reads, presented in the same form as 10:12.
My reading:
11:38
